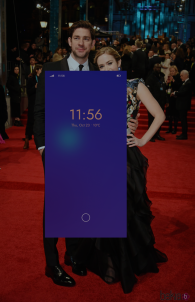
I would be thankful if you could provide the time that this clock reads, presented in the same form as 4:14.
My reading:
11:56
